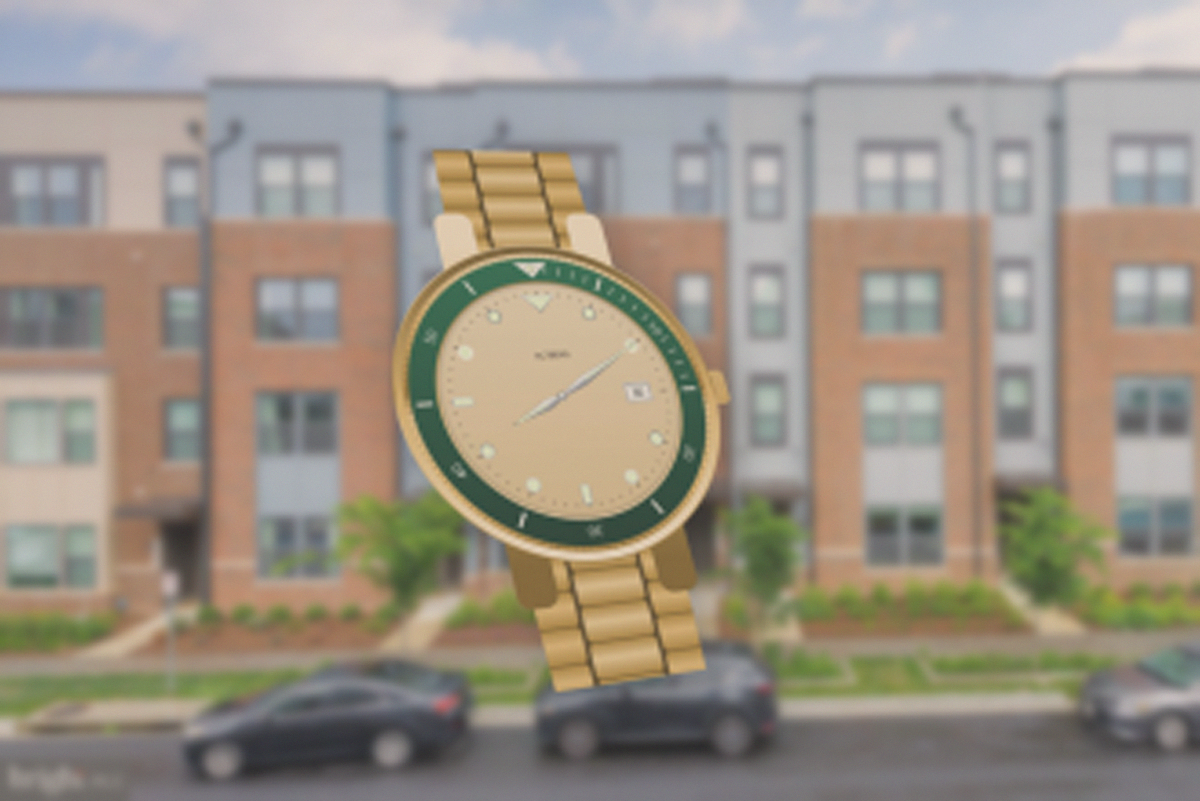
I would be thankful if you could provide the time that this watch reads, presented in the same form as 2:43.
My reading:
8:10
